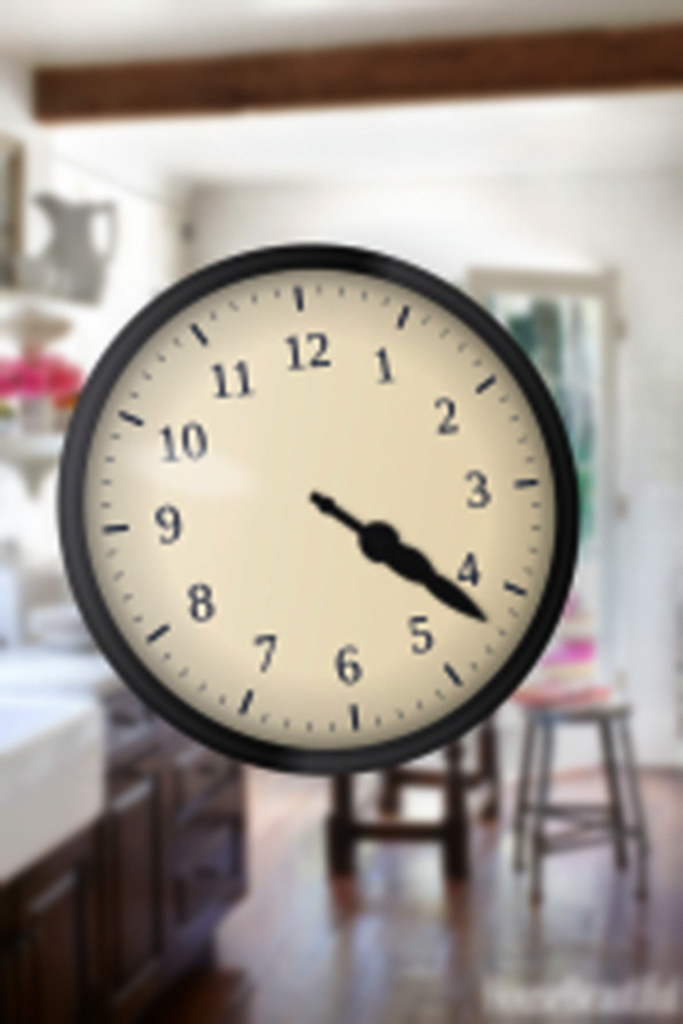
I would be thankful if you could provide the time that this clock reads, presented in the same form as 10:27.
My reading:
4:22
